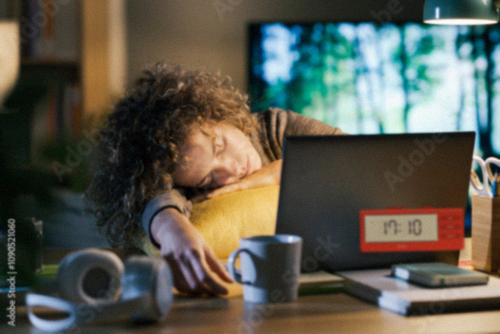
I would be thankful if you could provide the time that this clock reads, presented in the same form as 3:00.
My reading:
17:10
